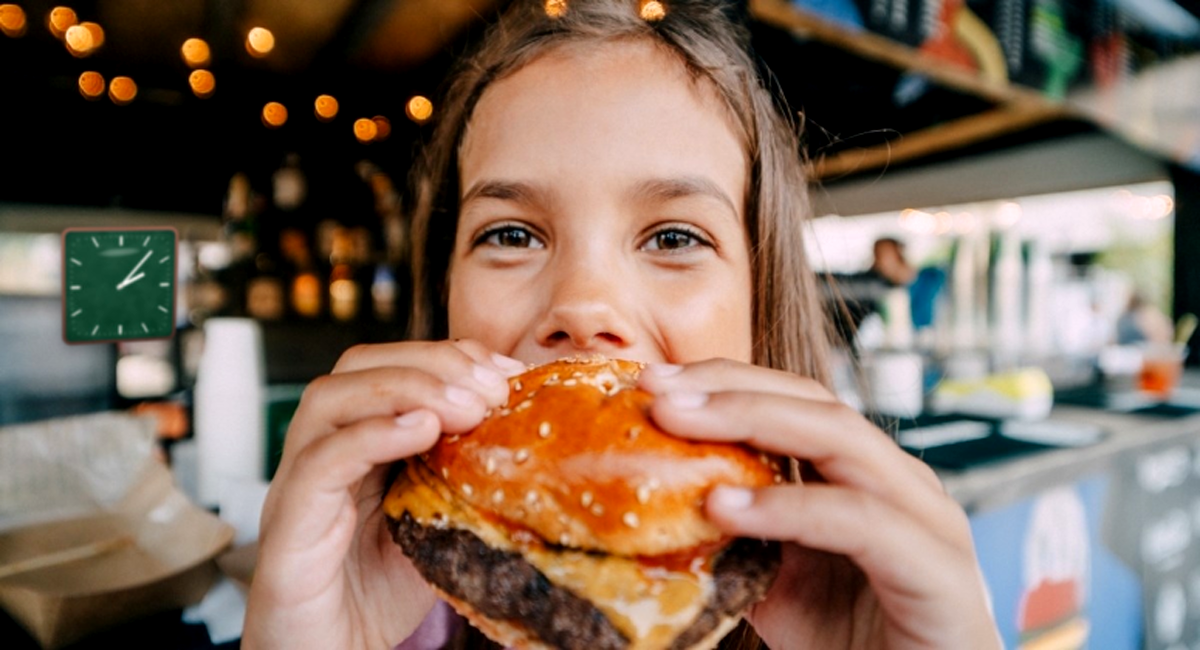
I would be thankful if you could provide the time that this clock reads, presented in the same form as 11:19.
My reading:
2:07
